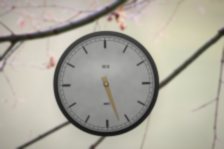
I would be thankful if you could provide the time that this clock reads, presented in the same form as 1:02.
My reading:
5:27
